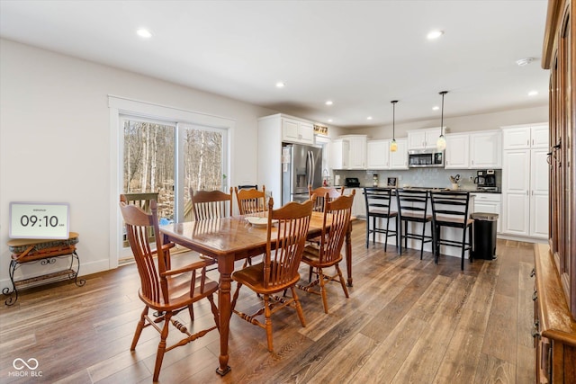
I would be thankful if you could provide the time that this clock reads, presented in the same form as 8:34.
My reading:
9:10
